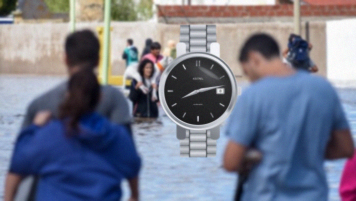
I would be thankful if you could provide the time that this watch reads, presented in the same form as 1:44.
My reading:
8:13
